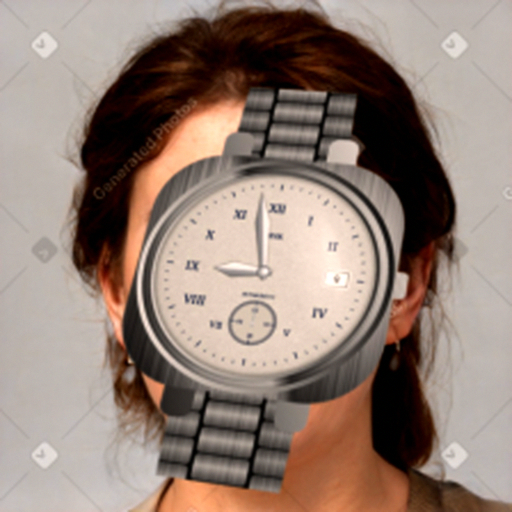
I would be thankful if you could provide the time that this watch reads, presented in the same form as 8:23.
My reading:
8:58
